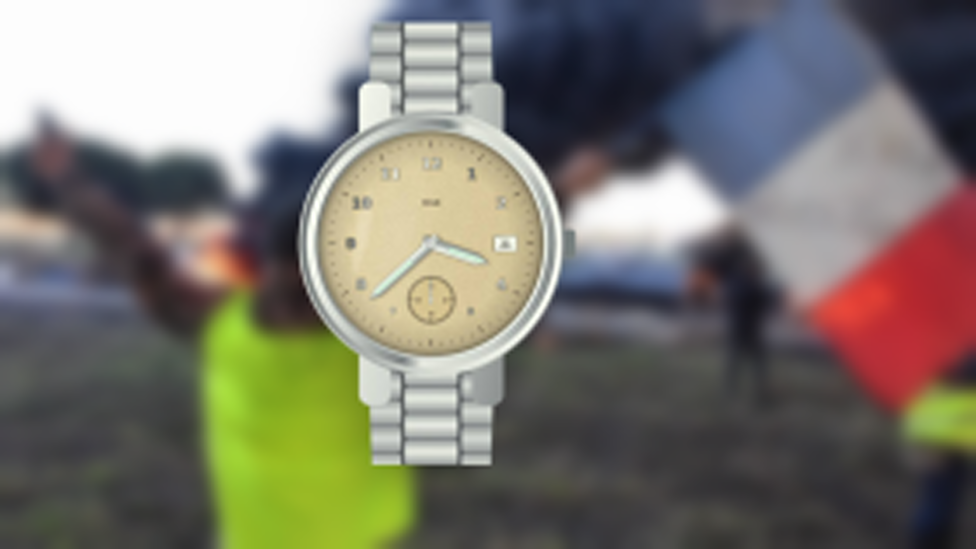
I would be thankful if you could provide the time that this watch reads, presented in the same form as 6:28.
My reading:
3:38
